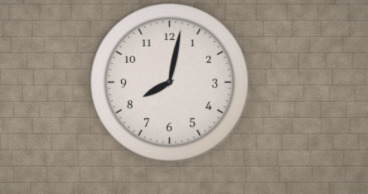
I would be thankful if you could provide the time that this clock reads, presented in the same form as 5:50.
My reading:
8:02
